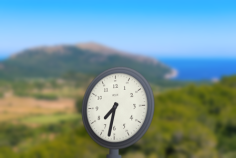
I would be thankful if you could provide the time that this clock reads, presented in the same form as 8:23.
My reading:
7:32
